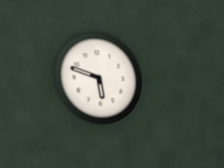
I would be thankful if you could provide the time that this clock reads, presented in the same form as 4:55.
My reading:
5:48
